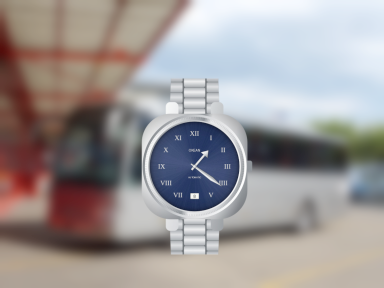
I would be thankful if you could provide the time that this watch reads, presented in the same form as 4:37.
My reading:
1:21
